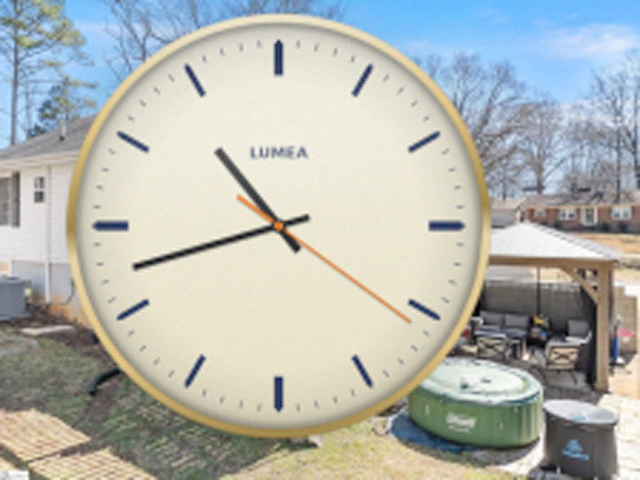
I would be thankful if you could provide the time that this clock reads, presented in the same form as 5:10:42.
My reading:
10:42:21
